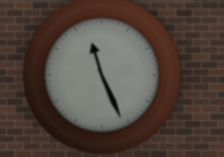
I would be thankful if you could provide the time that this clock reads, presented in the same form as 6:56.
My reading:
11:26
